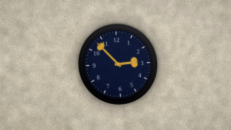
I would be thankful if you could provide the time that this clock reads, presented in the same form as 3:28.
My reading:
2:53
